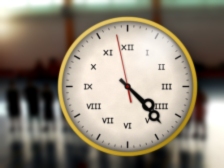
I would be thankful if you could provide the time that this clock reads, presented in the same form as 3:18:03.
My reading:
4:22:58
